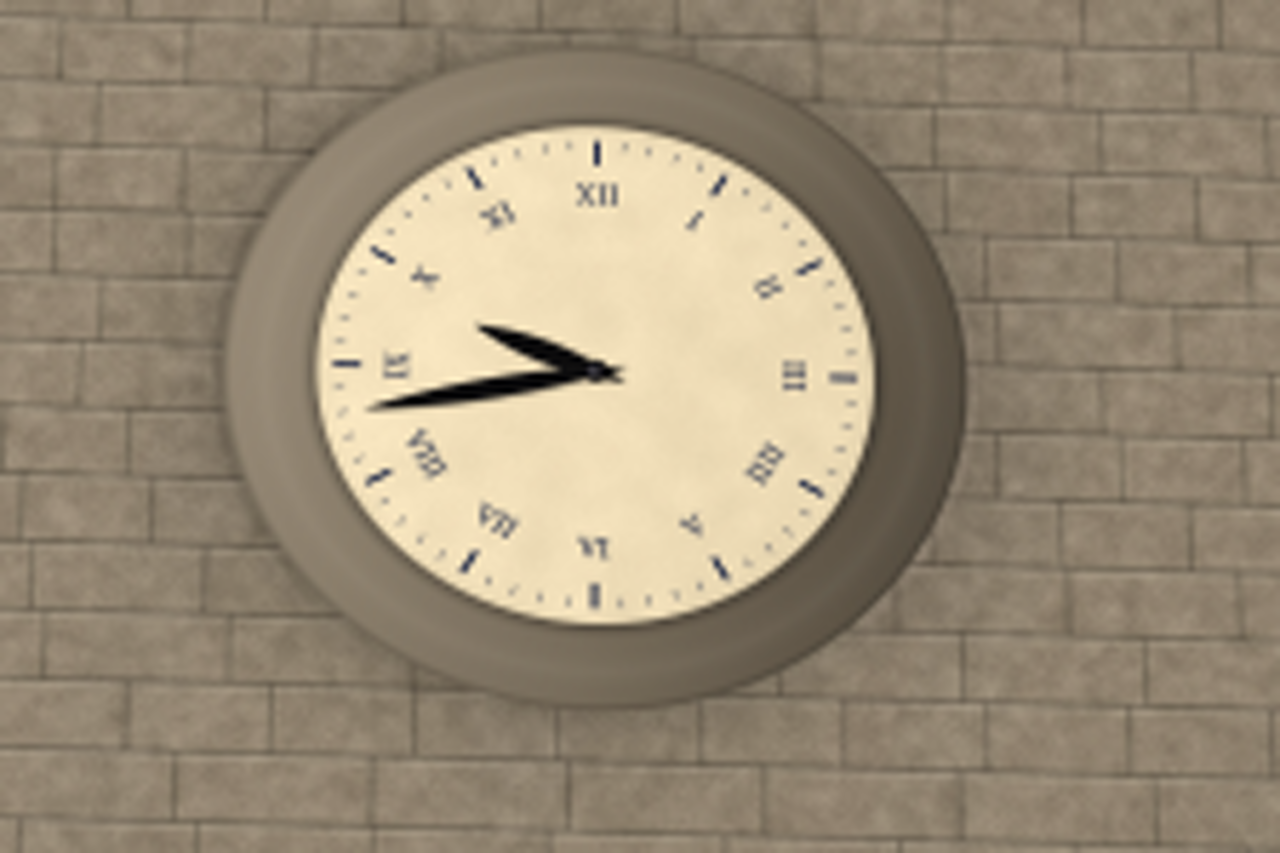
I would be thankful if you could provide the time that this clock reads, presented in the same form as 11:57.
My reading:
9:43
